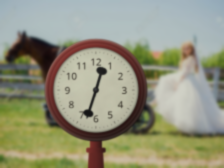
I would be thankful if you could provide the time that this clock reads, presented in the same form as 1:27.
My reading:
12:33
